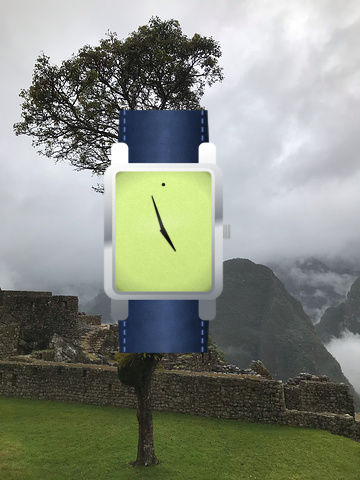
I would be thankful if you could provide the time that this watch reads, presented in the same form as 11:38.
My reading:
4:57
